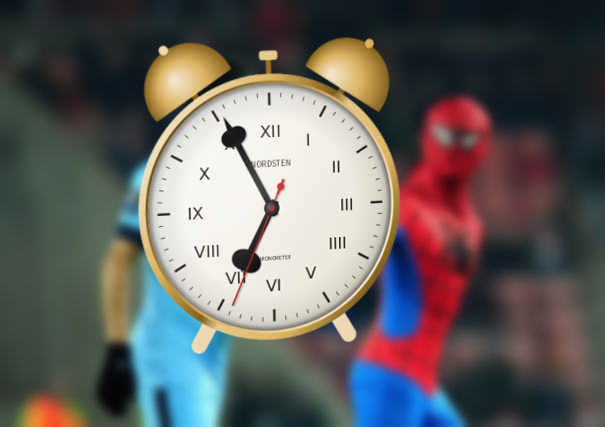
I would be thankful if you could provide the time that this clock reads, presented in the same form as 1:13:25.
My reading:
6:55:34
